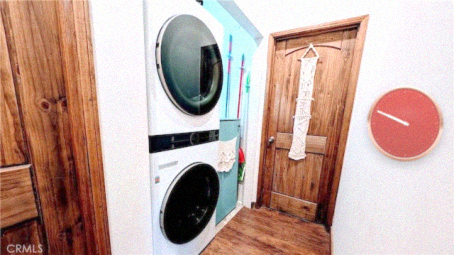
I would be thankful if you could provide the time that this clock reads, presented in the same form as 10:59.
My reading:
9:49
